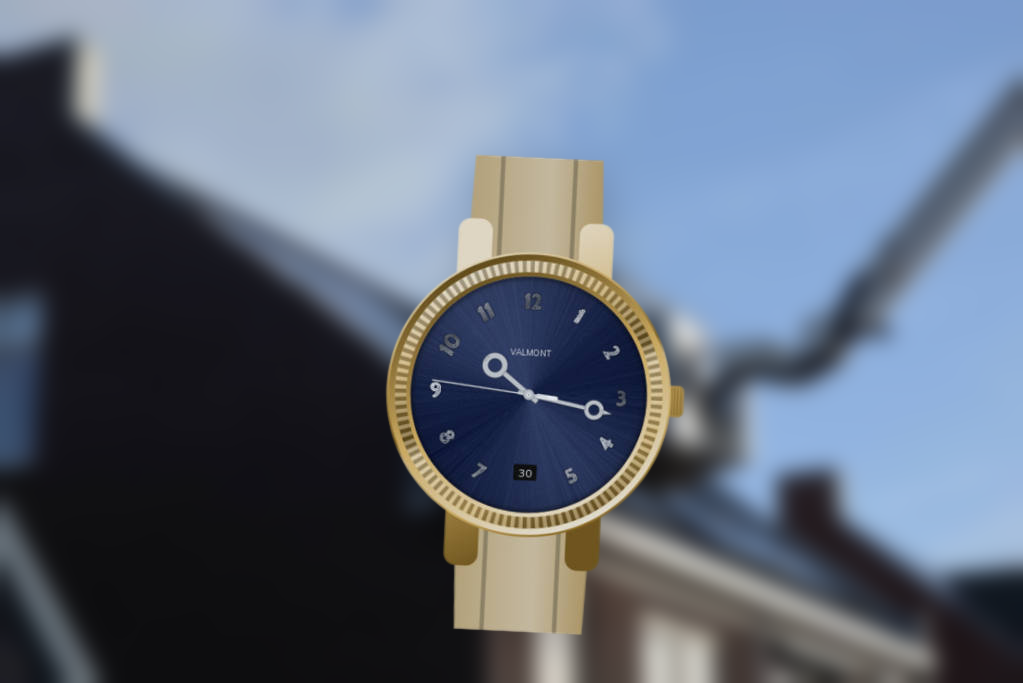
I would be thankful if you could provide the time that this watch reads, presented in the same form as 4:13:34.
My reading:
10:16:46
